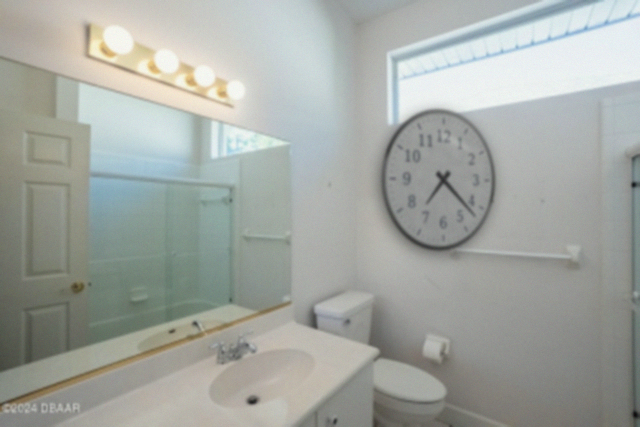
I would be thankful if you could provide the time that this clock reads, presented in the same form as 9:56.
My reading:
7:22
